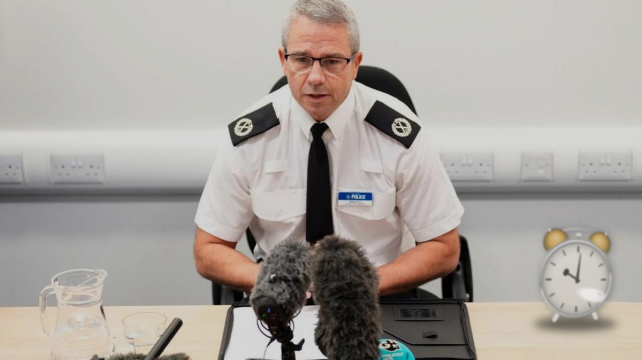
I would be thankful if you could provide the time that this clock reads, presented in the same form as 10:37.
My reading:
10:01
